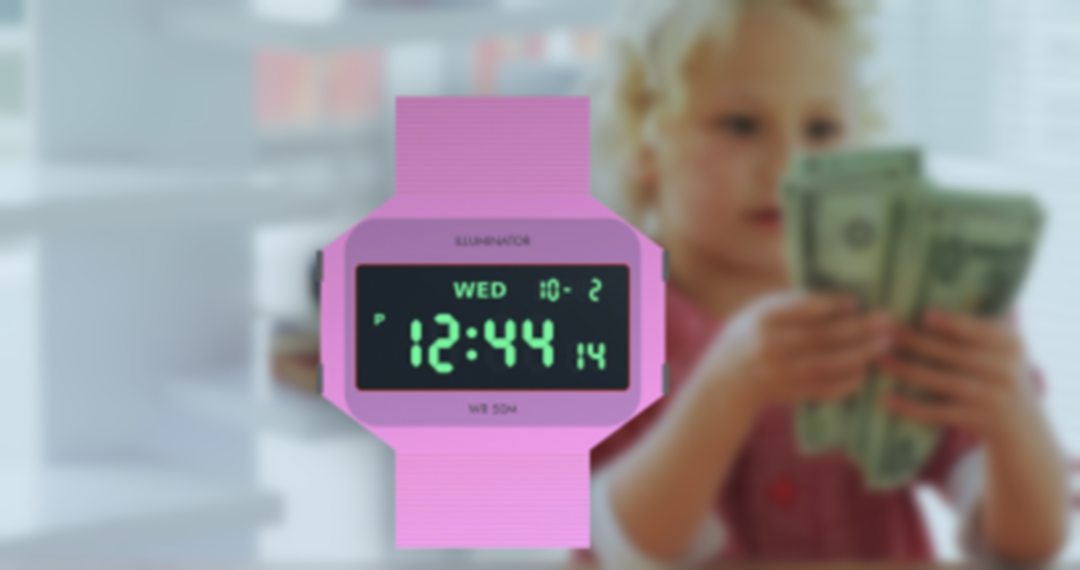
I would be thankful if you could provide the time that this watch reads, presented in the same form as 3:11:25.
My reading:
12:44:14
